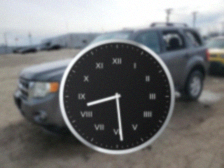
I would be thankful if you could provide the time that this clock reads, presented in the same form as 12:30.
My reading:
8:29
